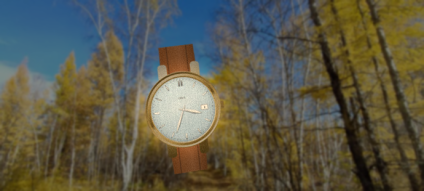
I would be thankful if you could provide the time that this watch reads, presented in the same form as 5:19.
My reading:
3:34
